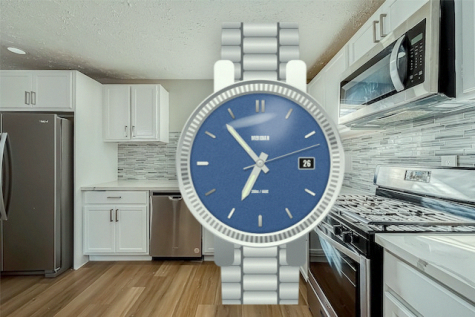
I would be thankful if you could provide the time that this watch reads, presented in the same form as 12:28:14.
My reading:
6:53:12
